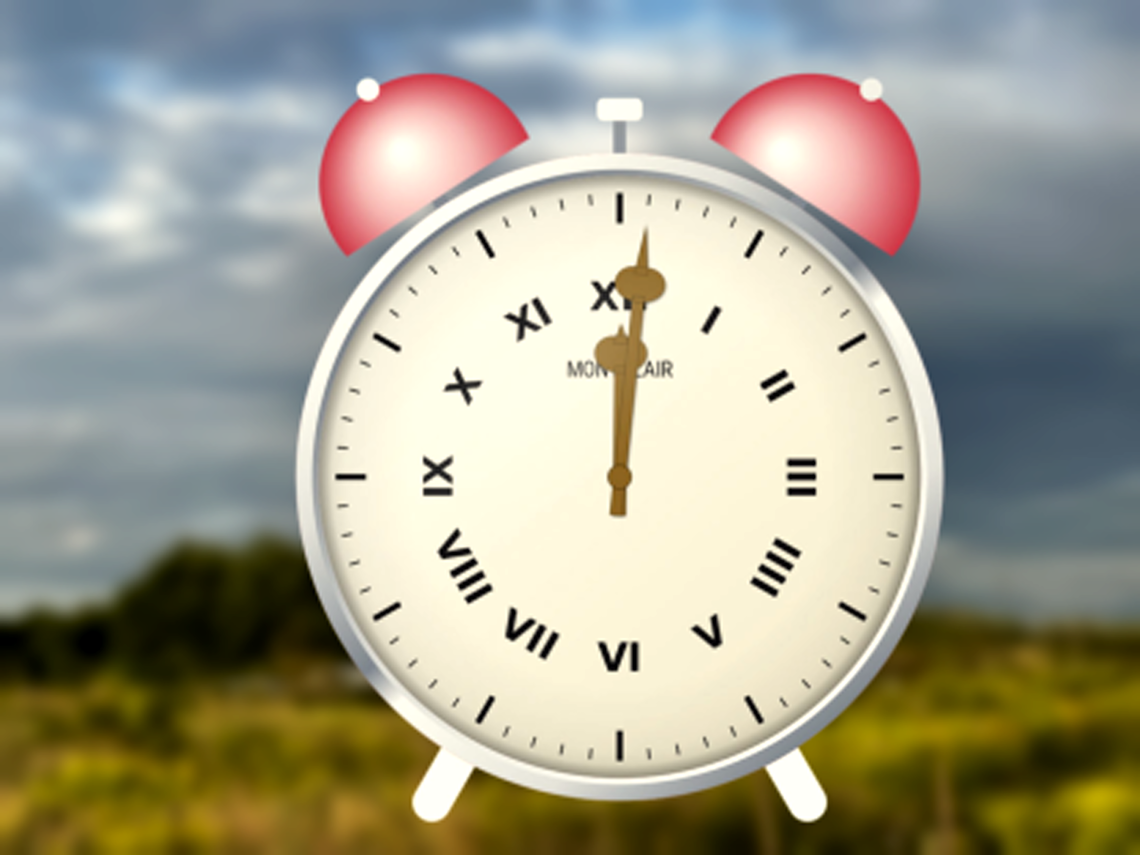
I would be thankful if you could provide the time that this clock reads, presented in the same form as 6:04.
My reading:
12:01
